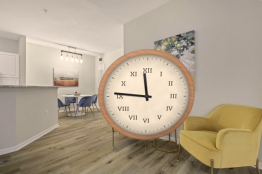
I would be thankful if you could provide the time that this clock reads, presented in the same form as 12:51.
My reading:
11:46
